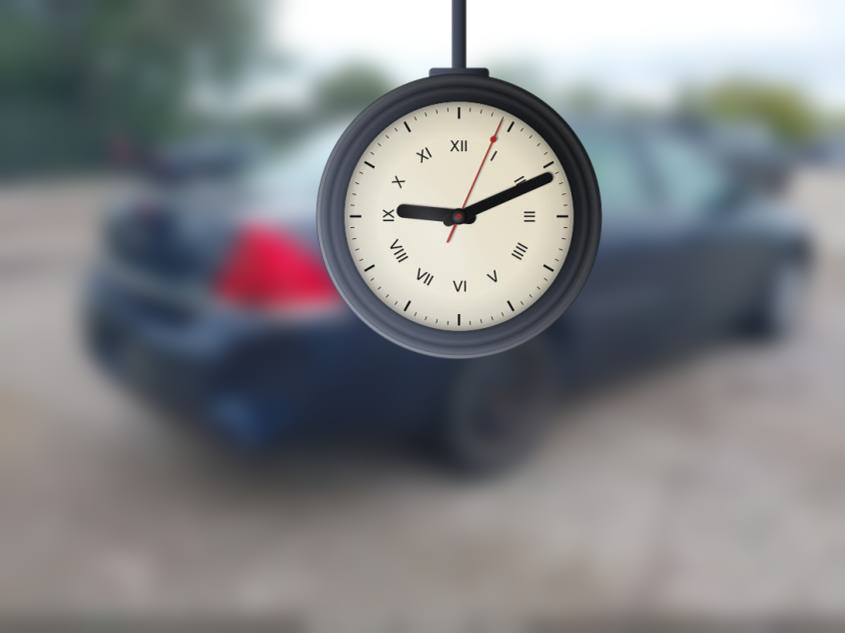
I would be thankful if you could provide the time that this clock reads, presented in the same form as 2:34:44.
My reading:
9:11:04
